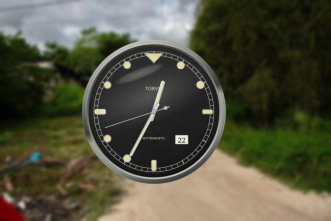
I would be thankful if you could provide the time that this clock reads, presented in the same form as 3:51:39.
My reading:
12:34:42
